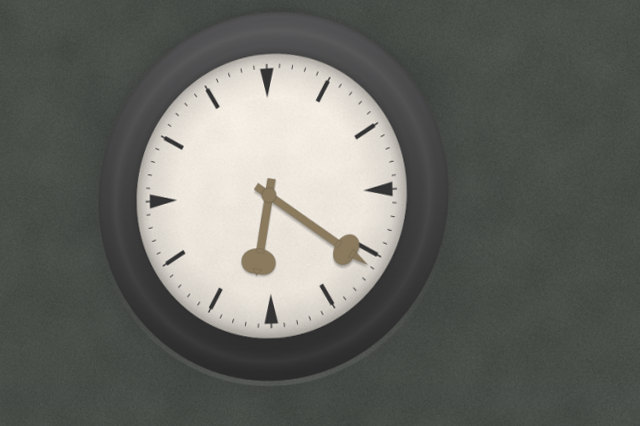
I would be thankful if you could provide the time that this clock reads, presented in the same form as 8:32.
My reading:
6:21
